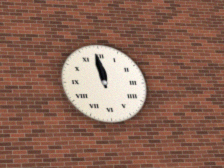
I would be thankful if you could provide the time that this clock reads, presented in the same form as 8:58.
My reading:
11:59
